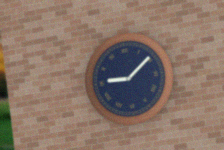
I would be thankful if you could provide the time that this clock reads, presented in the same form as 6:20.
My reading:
9:09
